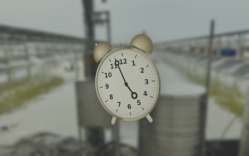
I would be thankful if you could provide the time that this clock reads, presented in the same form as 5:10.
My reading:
4:57
